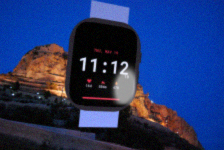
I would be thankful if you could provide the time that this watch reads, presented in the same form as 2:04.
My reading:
11:12
